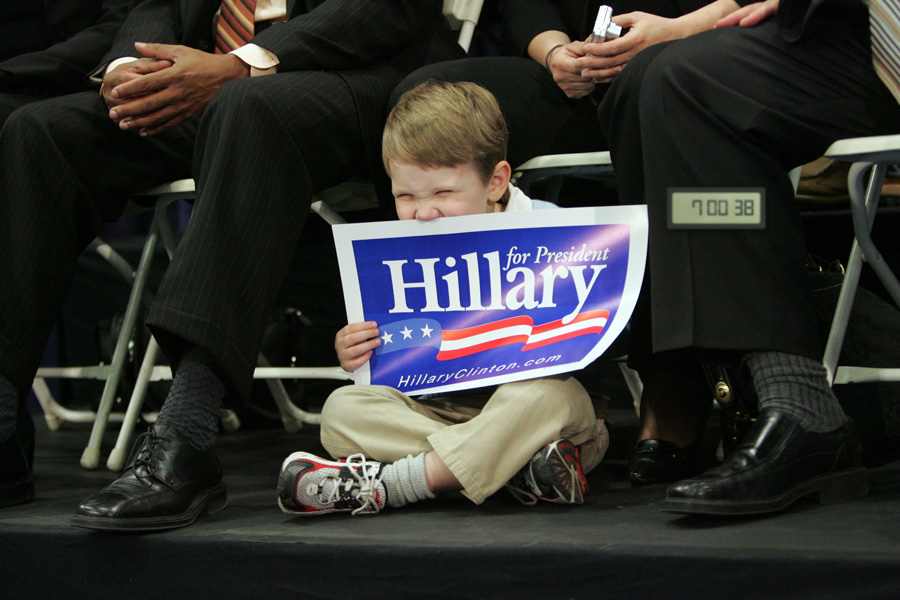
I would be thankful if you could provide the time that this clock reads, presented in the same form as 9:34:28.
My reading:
7:00:38
